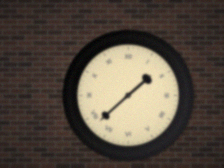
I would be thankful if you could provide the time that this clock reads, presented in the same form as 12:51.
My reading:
1:38
